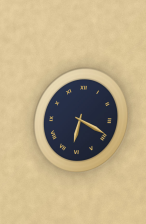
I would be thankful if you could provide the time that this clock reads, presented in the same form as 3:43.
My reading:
6:19
